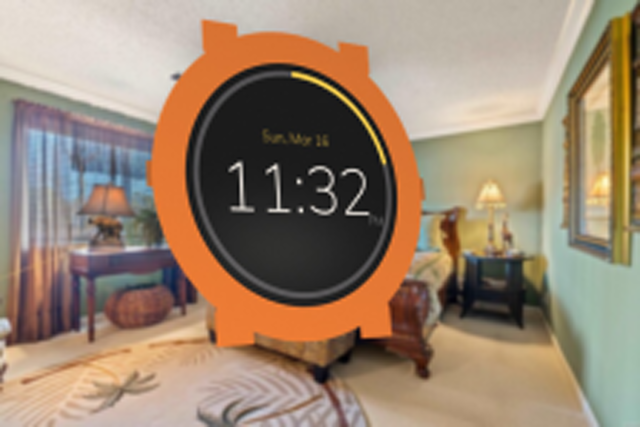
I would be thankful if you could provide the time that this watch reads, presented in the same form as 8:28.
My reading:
11:32
